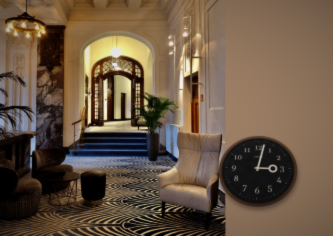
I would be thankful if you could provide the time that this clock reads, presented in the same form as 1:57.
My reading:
3:02
